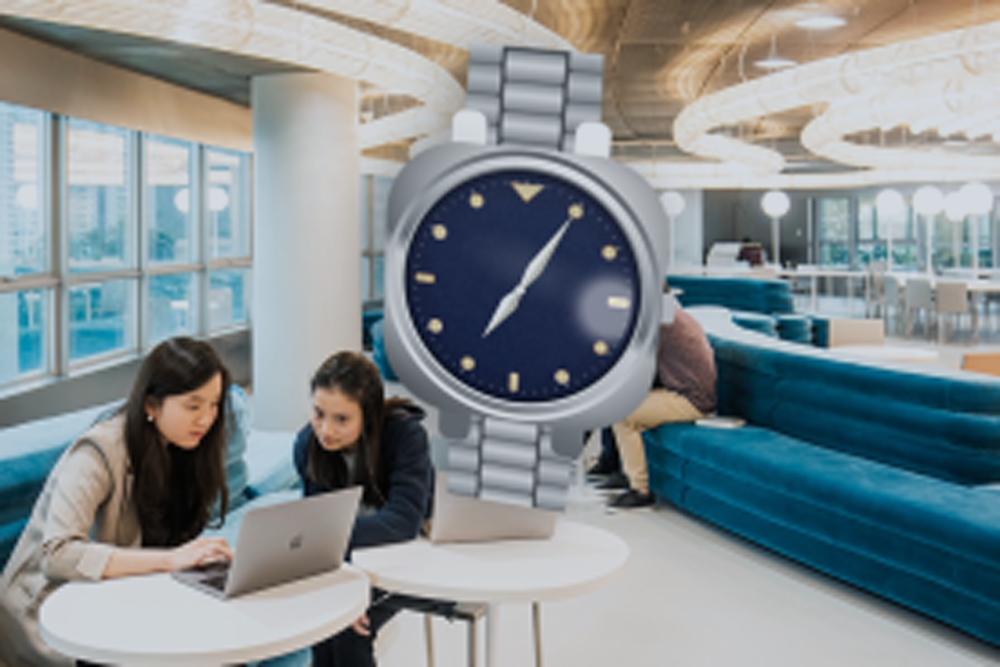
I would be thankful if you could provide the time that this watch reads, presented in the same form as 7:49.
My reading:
7:05
